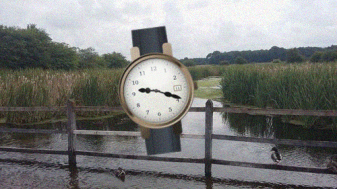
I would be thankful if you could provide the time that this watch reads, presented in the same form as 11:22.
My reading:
9:19
